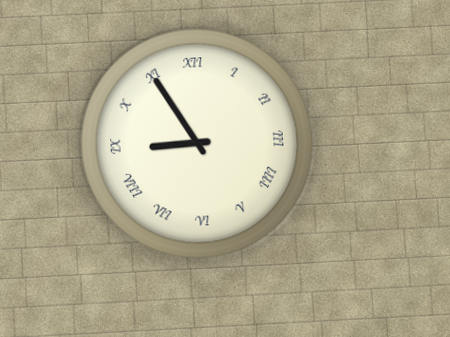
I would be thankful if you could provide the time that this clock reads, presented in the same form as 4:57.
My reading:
8:55
